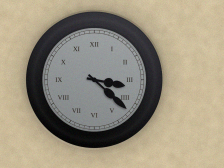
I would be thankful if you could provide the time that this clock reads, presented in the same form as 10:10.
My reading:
3:22
